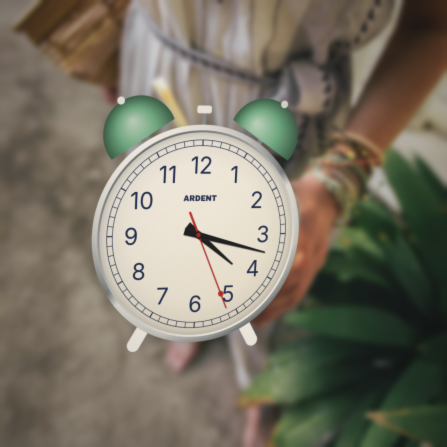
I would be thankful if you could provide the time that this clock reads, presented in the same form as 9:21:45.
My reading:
4:17:26
